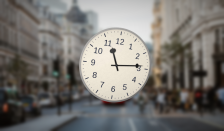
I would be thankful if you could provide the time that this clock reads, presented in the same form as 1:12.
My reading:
11:14
